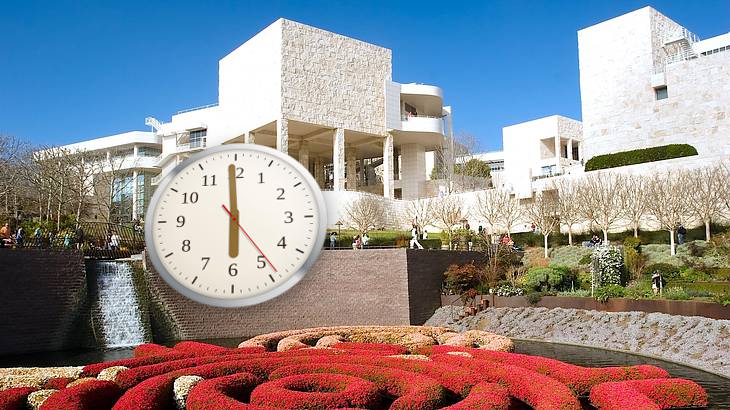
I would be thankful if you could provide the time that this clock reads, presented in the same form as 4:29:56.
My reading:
5:59:24
